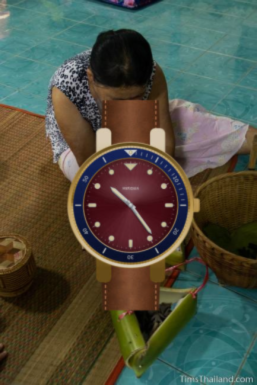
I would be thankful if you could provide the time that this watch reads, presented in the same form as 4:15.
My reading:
10:24
